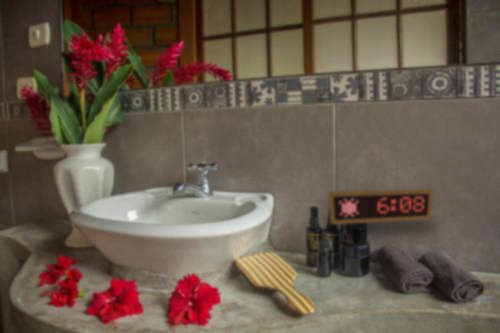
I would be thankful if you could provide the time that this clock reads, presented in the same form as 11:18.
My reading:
6:08
